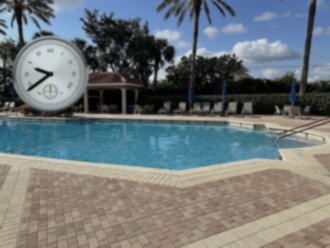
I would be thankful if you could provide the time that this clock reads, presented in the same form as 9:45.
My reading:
9:39
